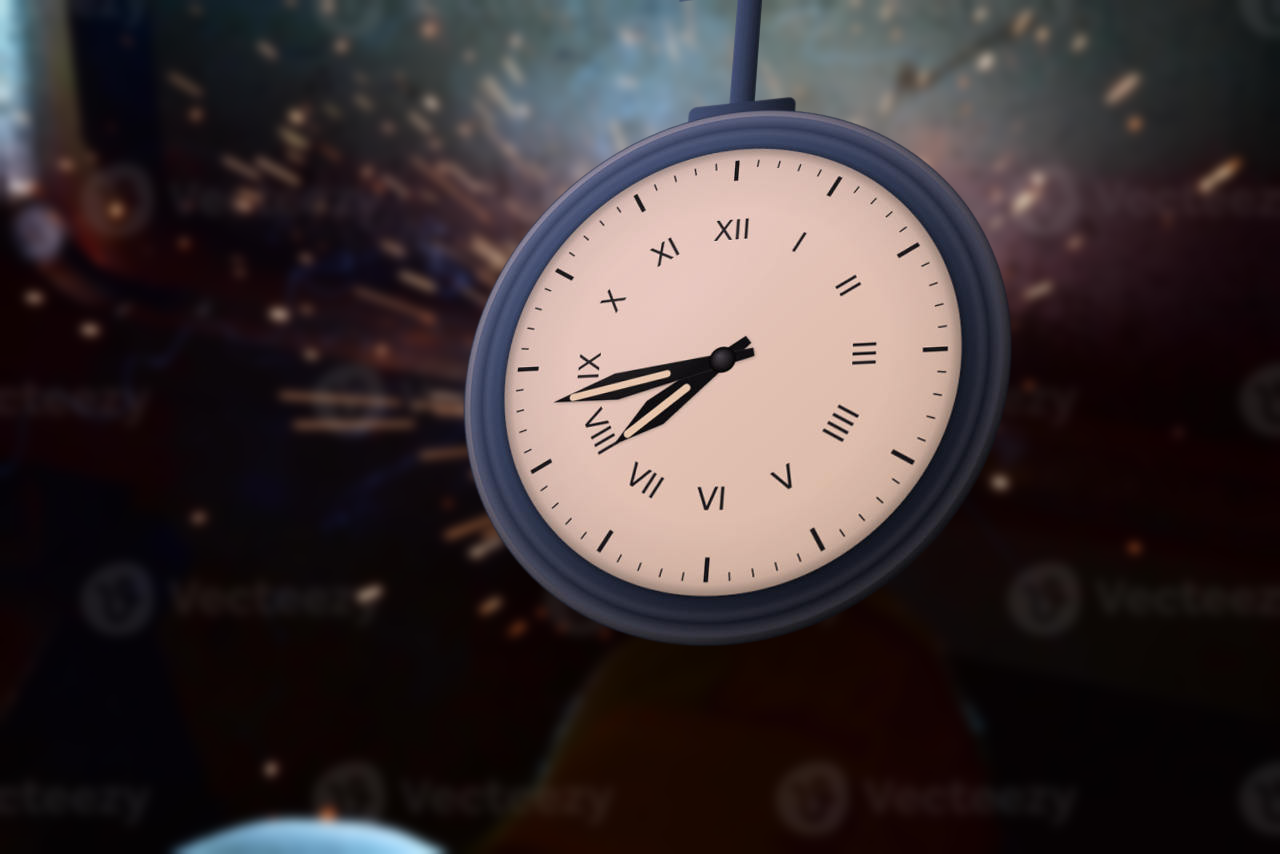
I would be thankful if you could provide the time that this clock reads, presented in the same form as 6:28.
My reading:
7:43
